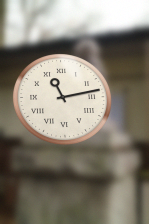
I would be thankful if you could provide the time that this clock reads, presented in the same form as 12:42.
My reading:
11:13
